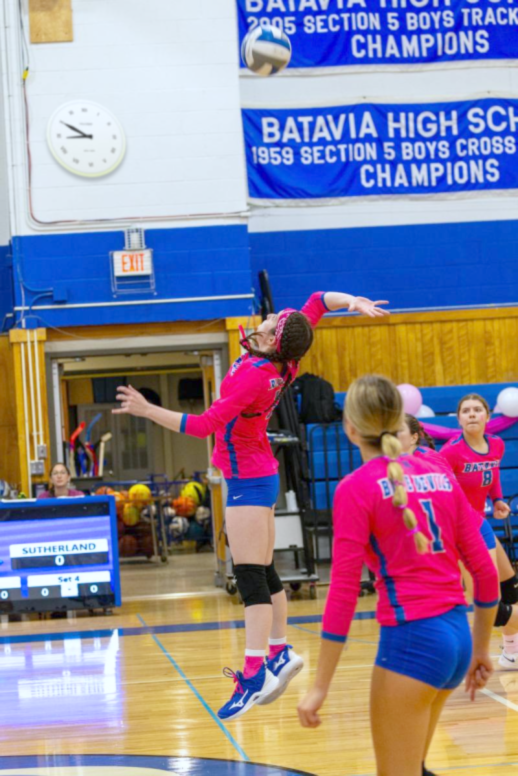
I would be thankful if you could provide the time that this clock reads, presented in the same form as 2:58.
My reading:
8:50
